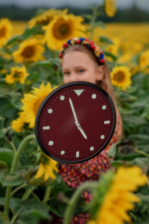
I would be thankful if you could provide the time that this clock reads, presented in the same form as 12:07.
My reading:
4:57
